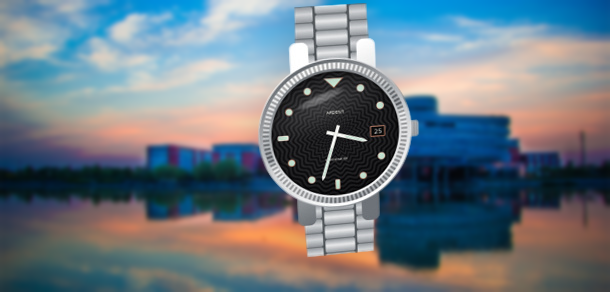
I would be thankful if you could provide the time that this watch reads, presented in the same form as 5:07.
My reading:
3:33
